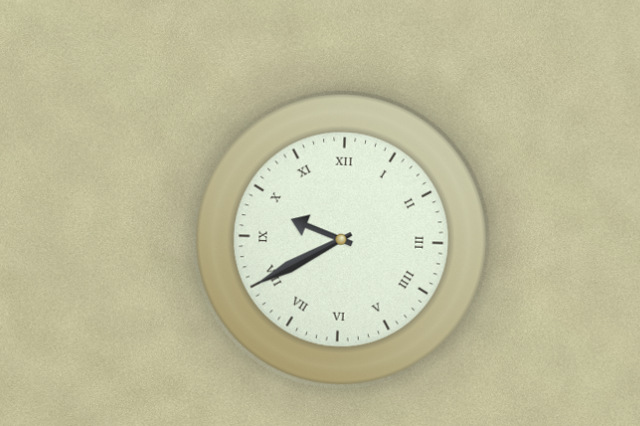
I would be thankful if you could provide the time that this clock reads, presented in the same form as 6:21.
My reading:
9:40
